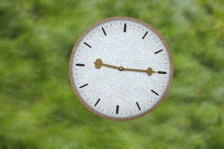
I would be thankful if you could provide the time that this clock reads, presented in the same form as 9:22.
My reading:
9:15
